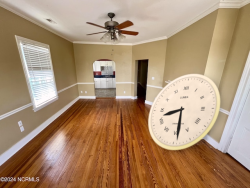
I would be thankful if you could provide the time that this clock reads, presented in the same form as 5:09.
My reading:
8:29
